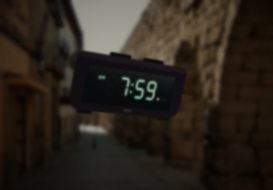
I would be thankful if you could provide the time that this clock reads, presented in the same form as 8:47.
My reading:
7:59
